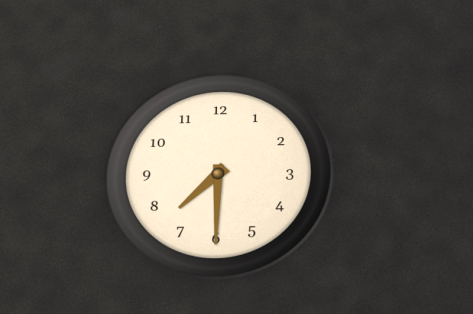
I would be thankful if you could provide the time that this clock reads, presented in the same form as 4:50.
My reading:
7:30
